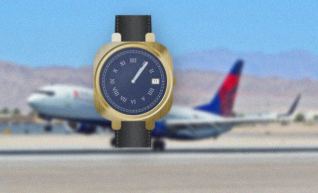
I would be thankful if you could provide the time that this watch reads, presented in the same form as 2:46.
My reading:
1:06
